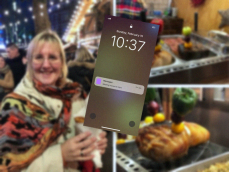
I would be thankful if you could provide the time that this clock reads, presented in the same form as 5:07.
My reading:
10:37
